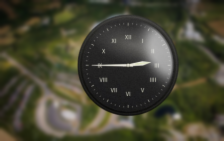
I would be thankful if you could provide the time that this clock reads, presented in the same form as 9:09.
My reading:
2:45
